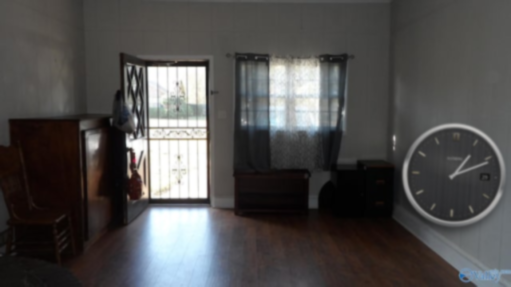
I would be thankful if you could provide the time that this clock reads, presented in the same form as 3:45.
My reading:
1:11
